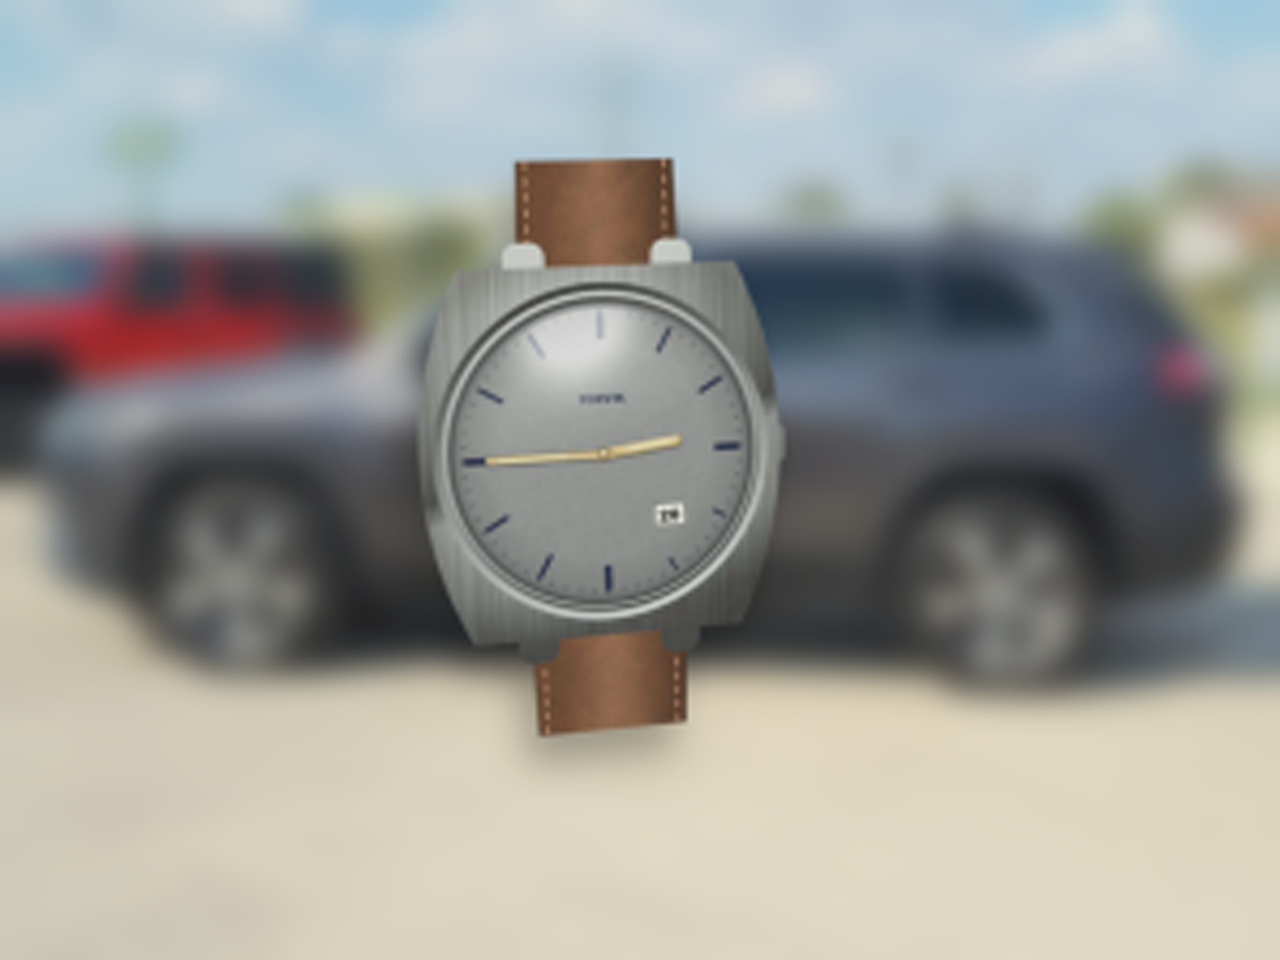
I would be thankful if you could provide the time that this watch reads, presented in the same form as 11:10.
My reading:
2:45
